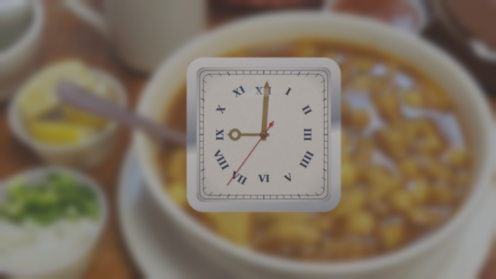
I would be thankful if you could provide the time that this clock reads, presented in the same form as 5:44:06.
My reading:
9:00:36
